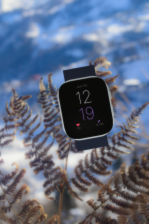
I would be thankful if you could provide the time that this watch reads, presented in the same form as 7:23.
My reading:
12:19
